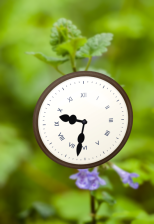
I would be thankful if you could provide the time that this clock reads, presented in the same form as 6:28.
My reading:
9:32
